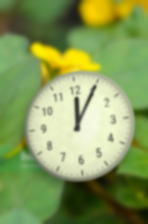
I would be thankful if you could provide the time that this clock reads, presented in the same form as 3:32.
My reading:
12:05
